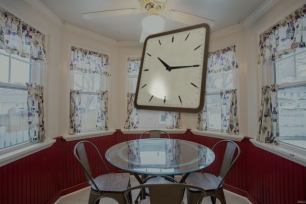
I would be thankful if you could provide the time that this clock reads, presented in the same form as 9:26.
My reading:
10:15
